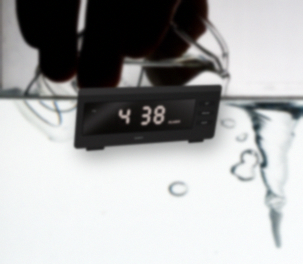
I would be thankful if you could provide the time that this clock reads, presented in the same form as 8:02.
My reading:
4:38
